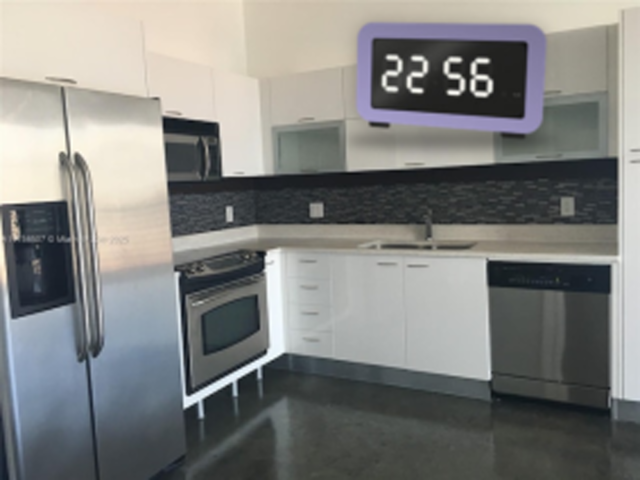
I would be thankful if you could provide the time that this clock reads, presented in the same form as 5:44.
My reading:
22:56
